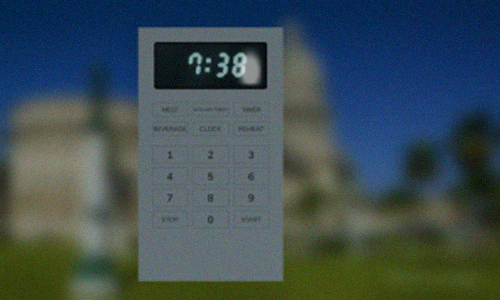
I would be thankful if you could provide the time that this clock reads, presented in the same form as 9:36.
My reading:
7:38
